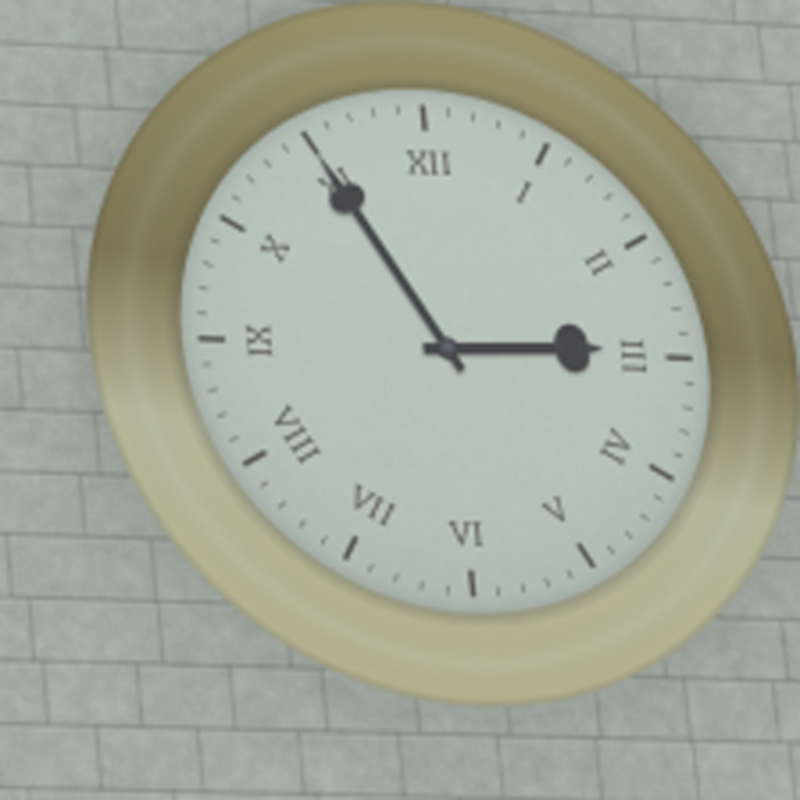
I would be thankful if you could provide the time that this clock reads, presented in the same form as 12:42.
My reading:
2:55
